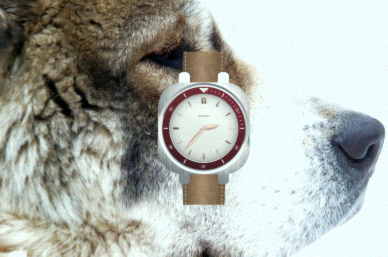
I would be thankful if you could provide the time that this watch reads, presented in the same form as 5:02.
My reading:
2:37
